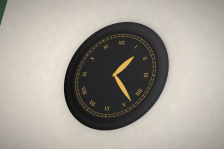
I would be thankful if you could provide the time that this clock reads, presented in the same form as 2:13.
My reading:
1:23
